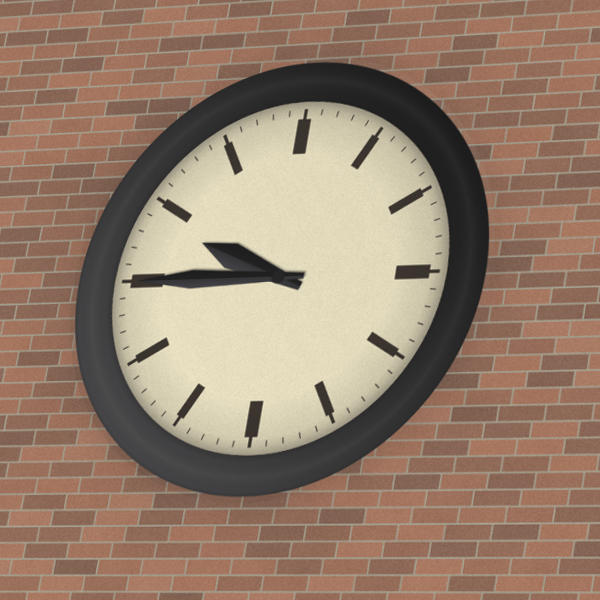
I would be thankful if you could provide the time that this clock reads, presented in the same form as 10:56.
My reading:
9:45
